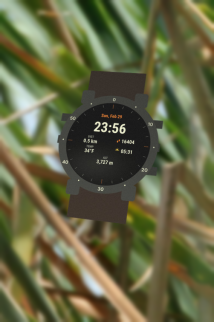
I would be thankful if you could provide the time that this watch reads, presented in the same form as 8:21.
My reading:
23:56
